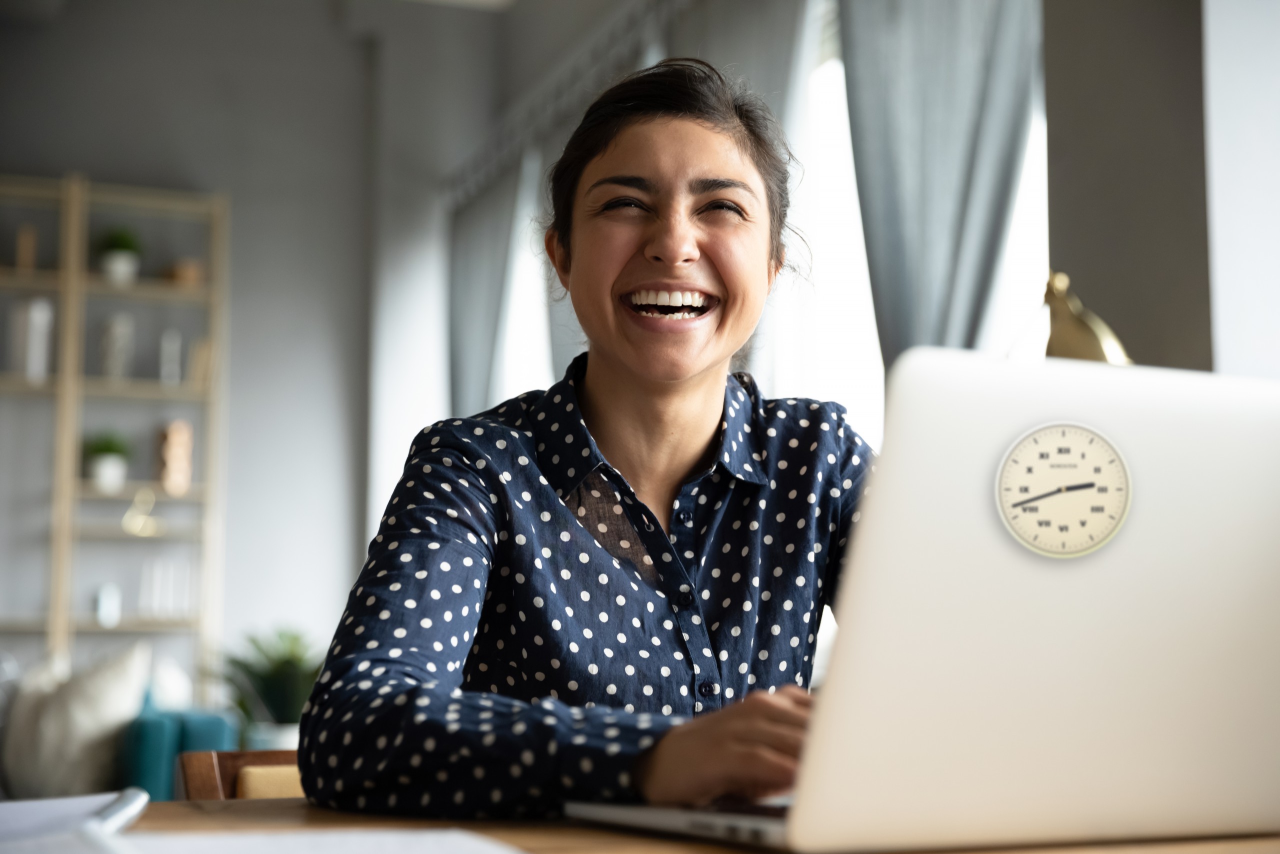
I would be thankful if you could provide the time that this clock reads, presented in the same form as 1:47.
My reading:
2:42
